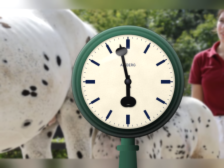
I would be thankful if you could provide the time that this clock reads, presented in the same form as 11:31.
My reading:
5:58
